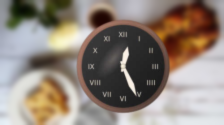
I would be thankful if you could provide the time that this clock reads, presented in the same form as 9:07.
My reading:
12:26
